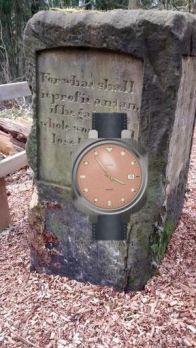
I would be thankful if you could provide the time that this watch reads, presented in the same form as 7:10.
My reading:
3:54
